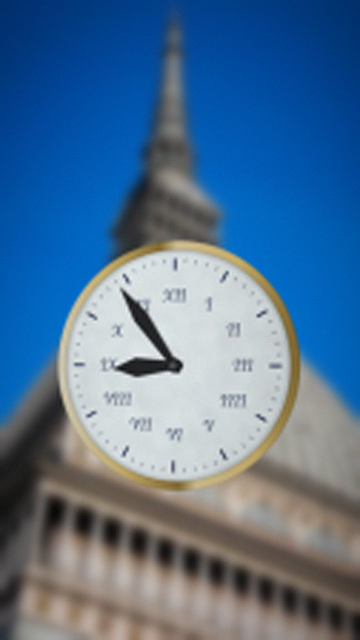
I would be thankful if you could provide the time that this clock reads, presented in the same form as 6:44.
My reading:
8:54
